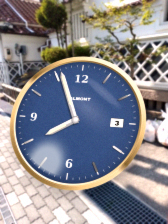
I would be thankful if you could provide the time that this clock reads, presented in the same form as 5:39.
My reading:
7:56
